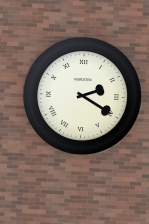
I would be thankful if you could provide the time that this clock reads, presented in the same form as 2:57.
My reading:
2:20
